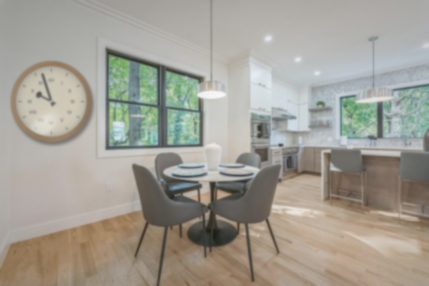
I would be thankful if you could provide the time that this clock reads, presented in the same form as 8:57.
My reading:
9:57
